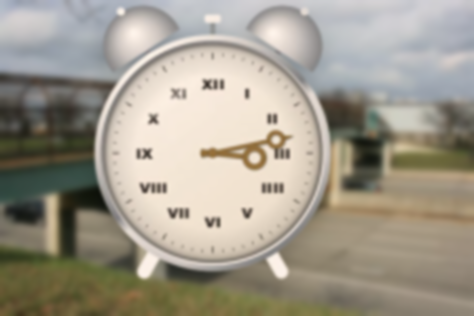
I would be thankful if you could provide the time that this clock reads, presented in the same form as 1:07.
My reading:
3:13
